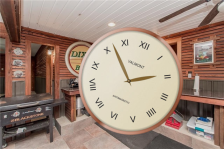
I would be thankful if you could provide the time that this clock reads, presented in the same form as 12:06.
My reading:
1:52
